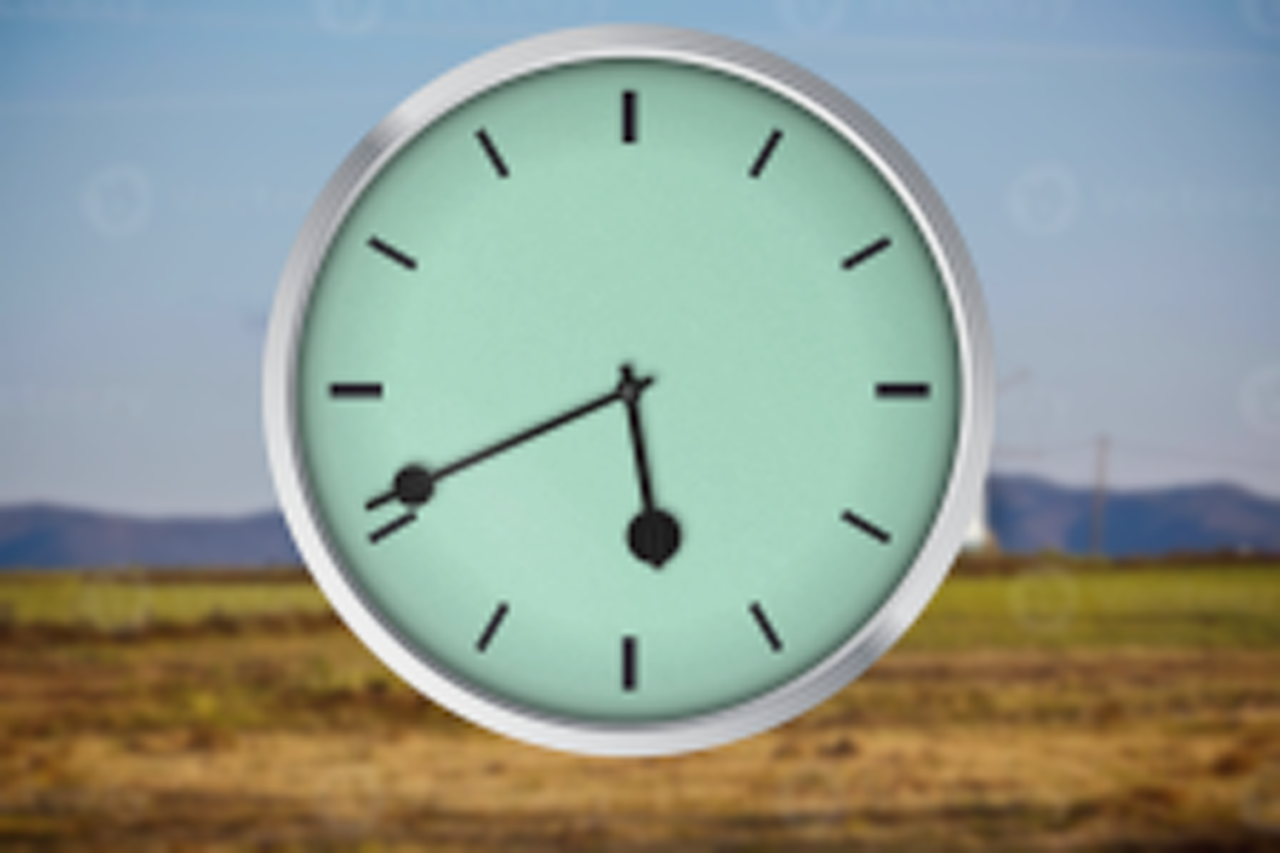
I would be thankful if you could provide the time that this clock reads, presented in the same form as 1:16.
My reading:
5:41
